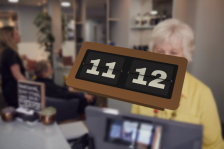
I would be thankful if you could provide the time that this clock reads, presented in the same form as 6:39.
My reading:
11:12
